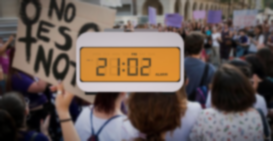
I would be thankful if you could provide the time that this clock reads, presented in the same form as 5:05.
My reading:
21:02
